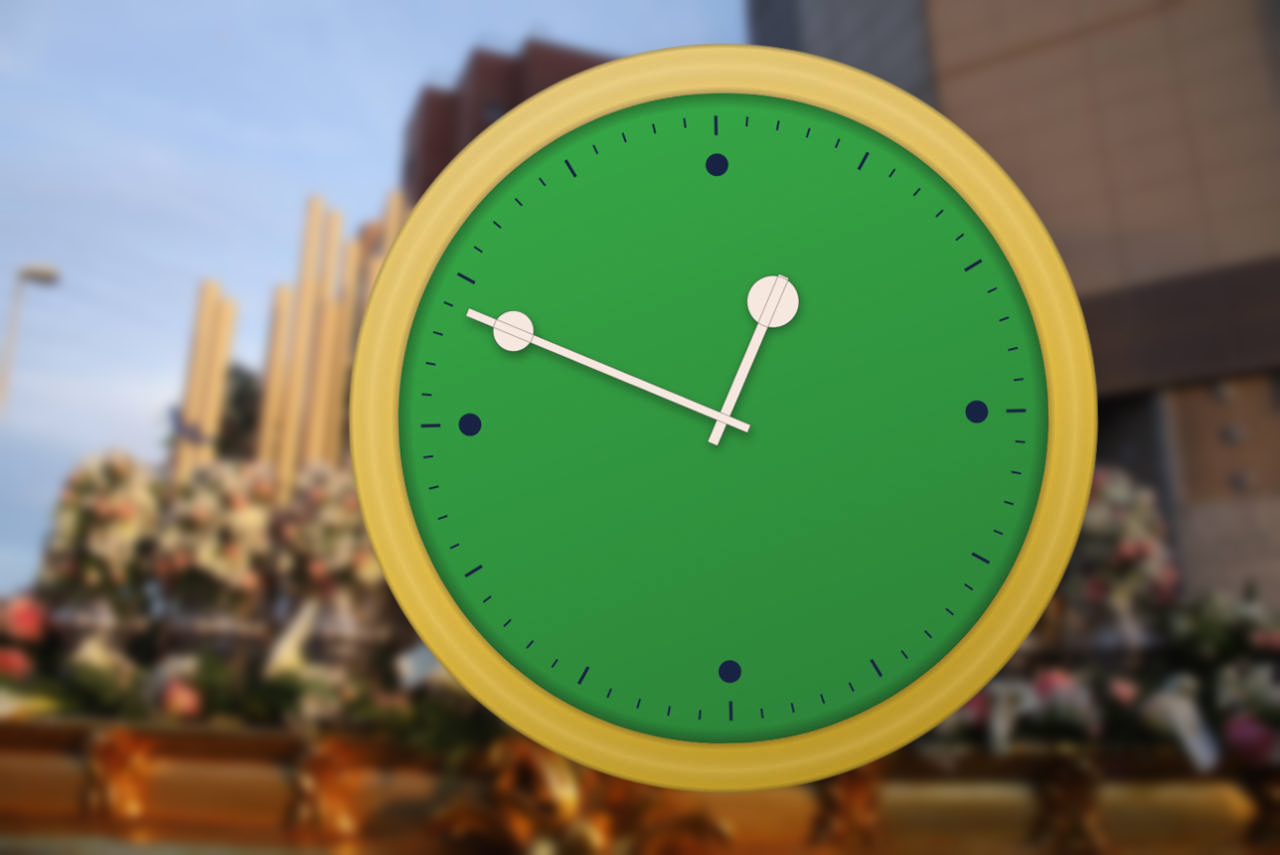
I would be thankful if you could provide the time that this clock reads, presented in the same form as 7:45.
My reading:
12:49
